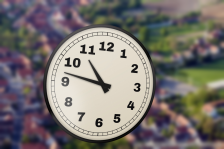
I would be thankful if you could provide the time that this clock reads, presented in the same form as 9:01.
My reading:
10:47
